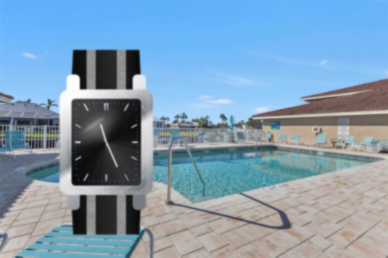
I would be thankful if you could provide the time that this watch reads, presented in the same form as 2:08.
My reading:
11:26
